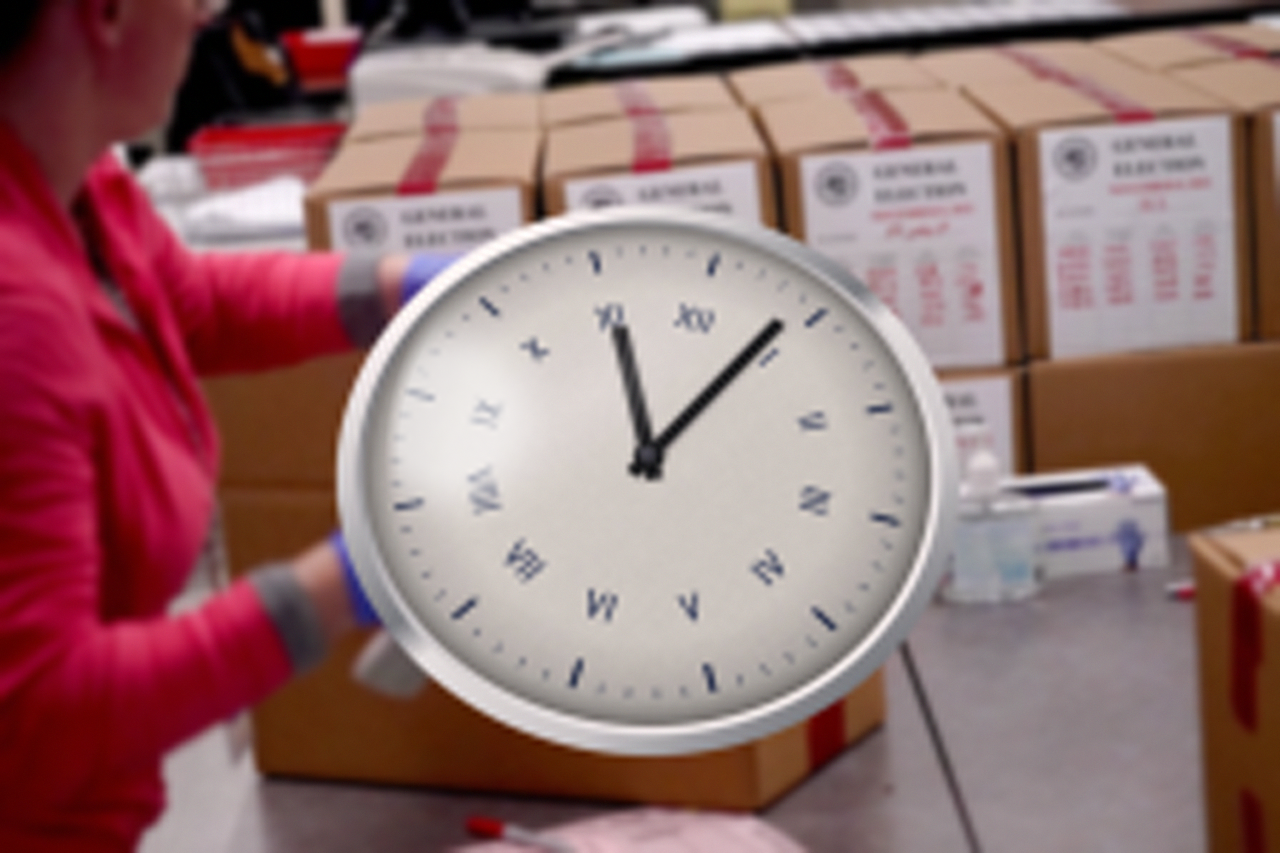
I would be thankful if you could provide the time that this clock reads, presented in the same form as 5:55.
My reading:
11:04
